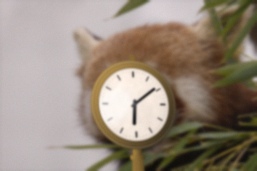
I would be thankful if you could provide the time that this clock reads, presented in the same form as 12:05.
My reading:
6:09
